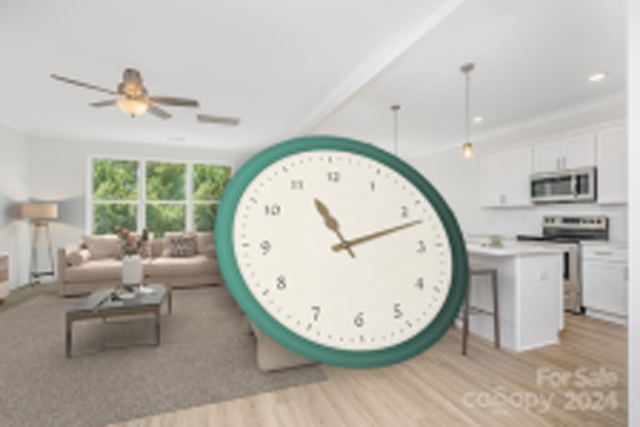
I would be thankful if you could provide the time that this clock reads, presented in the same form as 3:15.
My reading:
11:12
